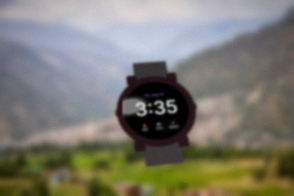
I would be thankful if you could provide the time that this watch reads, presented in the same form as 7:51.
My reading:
3:35
